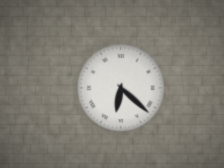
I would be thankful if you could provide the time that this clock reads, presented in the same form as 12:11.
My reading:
6:22
